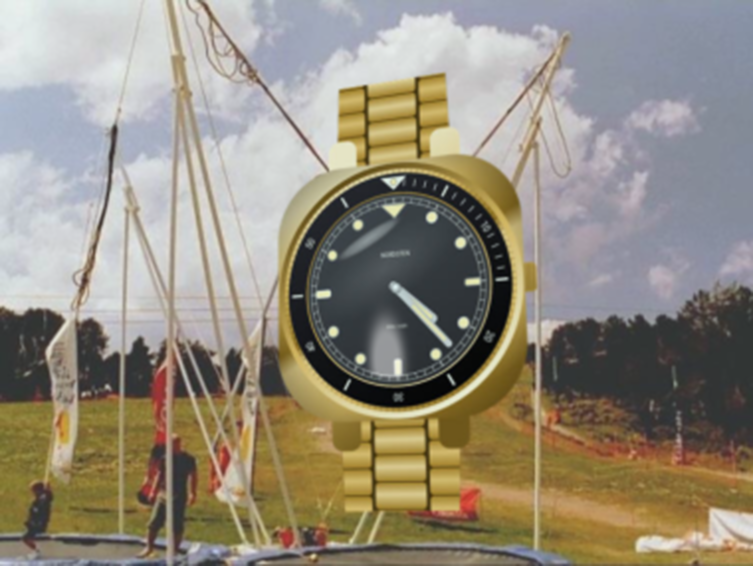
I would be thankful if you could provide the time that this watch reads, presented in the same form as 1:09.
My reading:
4:23
